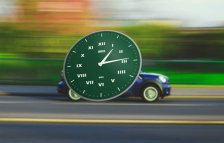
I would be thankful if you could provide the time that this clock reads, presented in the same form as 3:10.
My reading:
1:14
